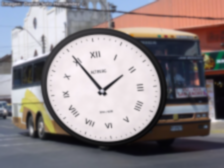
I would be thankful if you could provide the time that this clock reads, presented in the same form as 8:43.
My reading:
1:55
